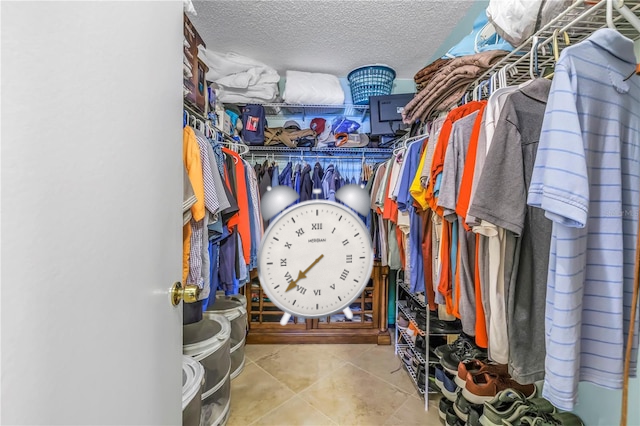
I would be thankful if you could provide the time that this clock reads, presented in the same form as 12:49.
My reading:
7:38
